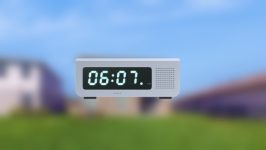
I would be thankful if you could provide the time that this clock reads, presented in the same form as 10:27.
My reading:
6:07
